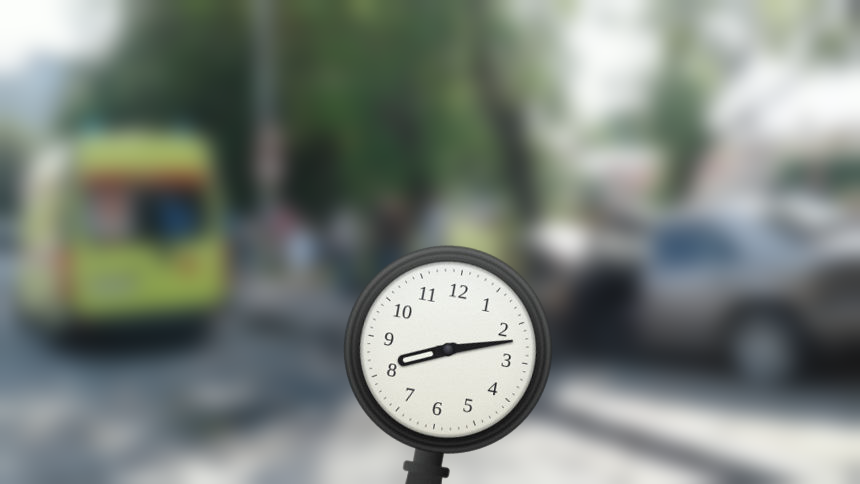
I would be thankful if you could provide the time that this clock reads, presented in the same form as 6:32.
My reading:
8:12
